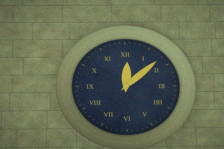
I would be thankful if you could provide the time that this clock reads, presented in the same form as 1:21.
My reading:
12:08
